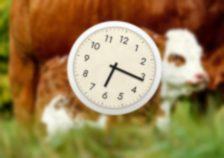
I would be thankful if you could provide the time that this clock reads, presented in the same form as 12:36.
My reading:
6:16
